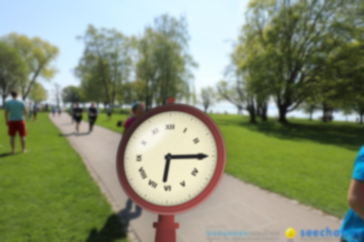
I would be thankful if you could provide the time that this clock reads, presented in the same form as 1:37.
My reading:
6:15
